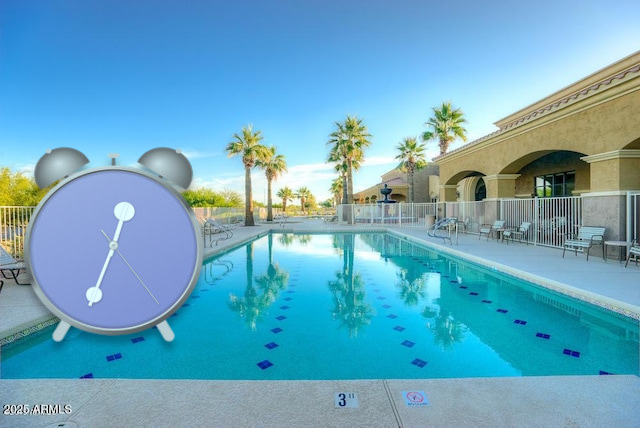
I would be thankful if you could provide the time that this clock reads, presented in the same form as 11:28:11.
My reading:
12:33:24
